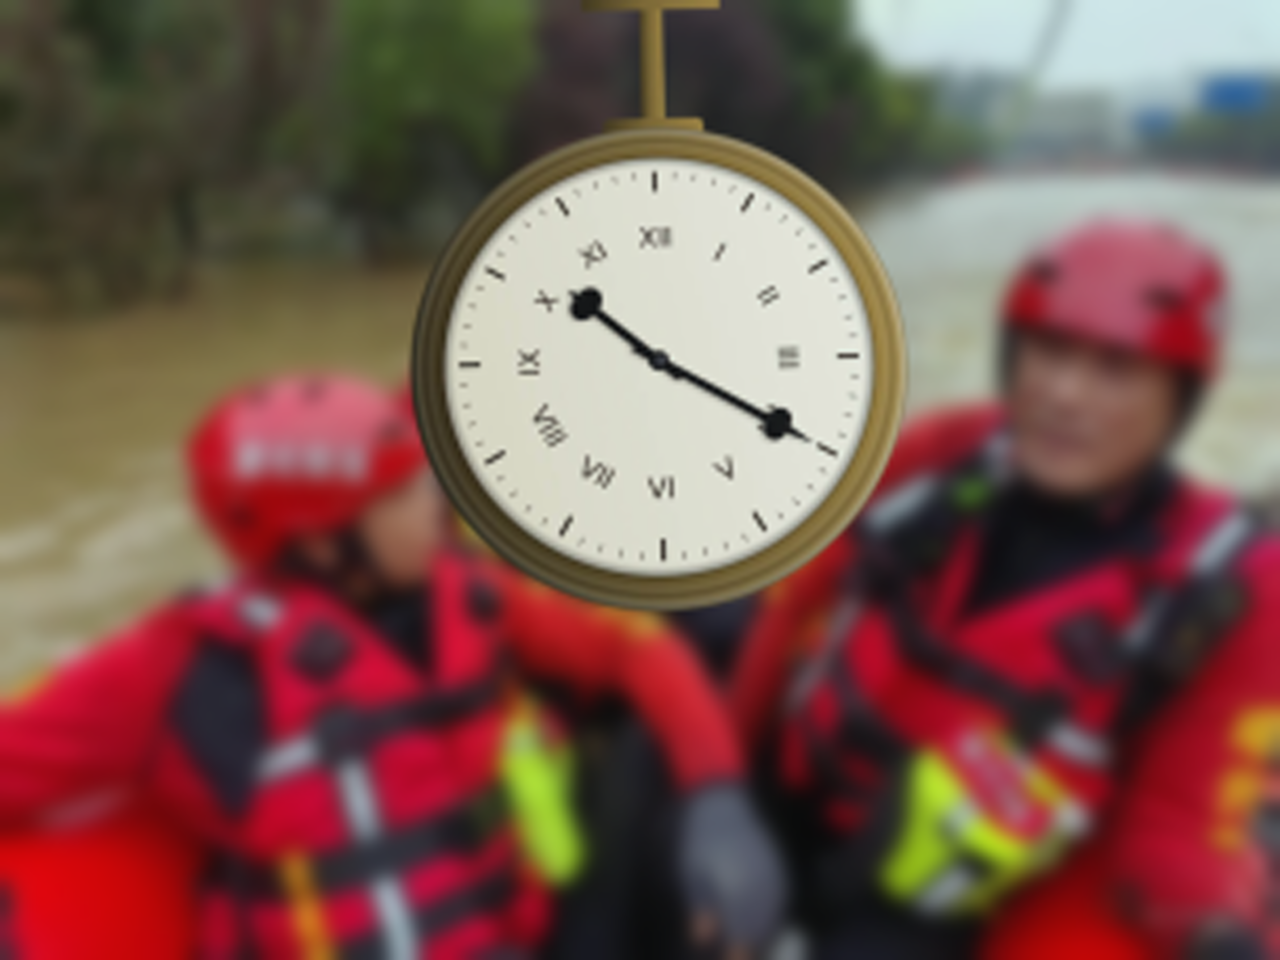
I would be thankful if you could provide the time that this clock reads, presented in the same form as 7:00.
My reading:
10:20
